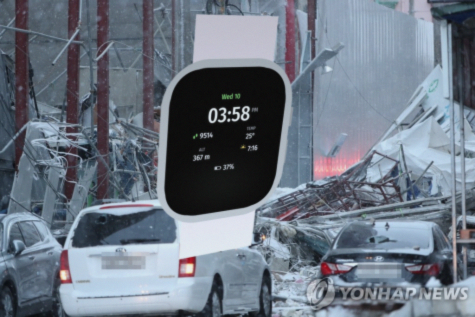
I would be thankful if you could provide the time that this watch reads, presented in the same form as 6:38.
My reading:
3:58
